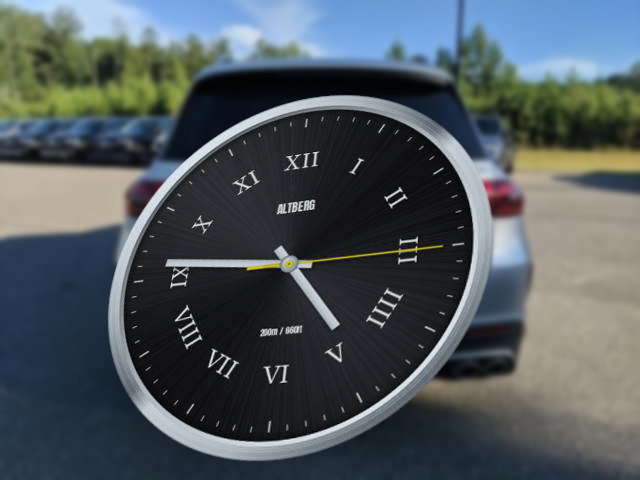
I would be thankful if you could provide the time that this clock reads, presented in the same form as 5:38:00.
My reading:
4:46:15
